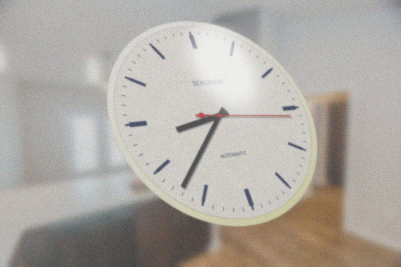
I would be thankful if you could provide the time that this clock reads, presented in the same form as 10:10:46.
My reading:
8:37:16
